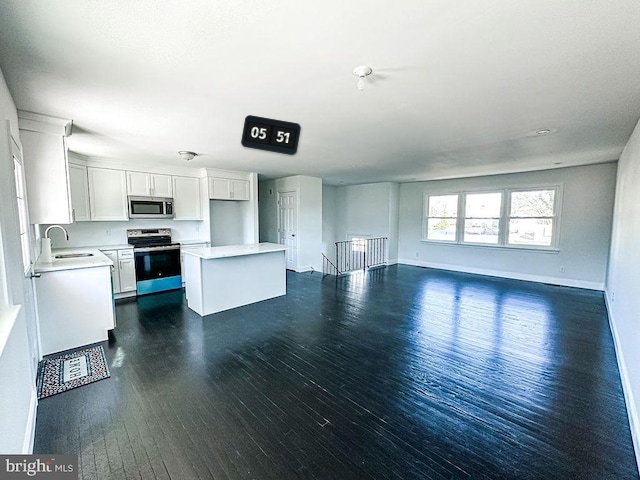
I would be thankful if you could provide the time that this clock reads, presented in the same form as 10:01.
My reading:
5:51
